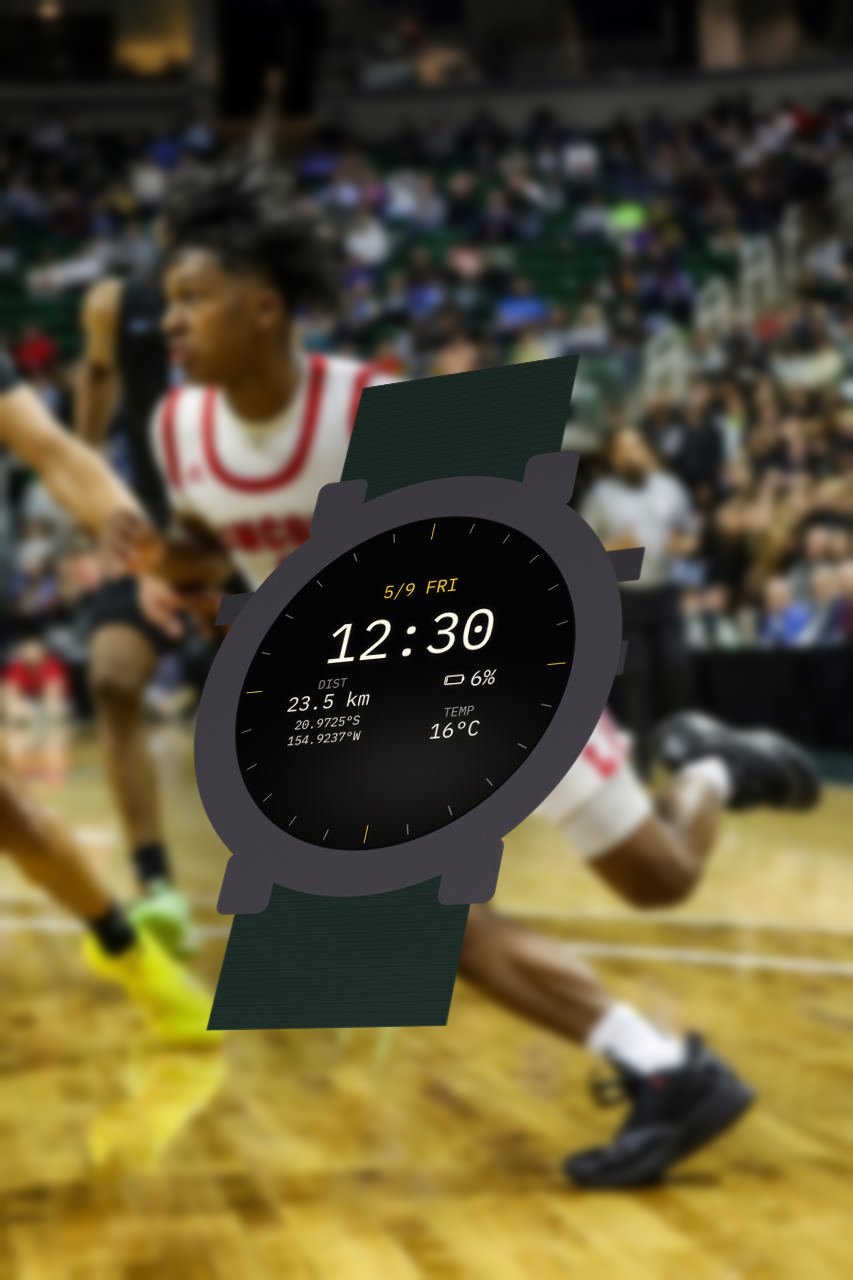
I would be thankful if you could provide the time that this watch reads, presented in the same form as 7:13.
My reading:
12:30
